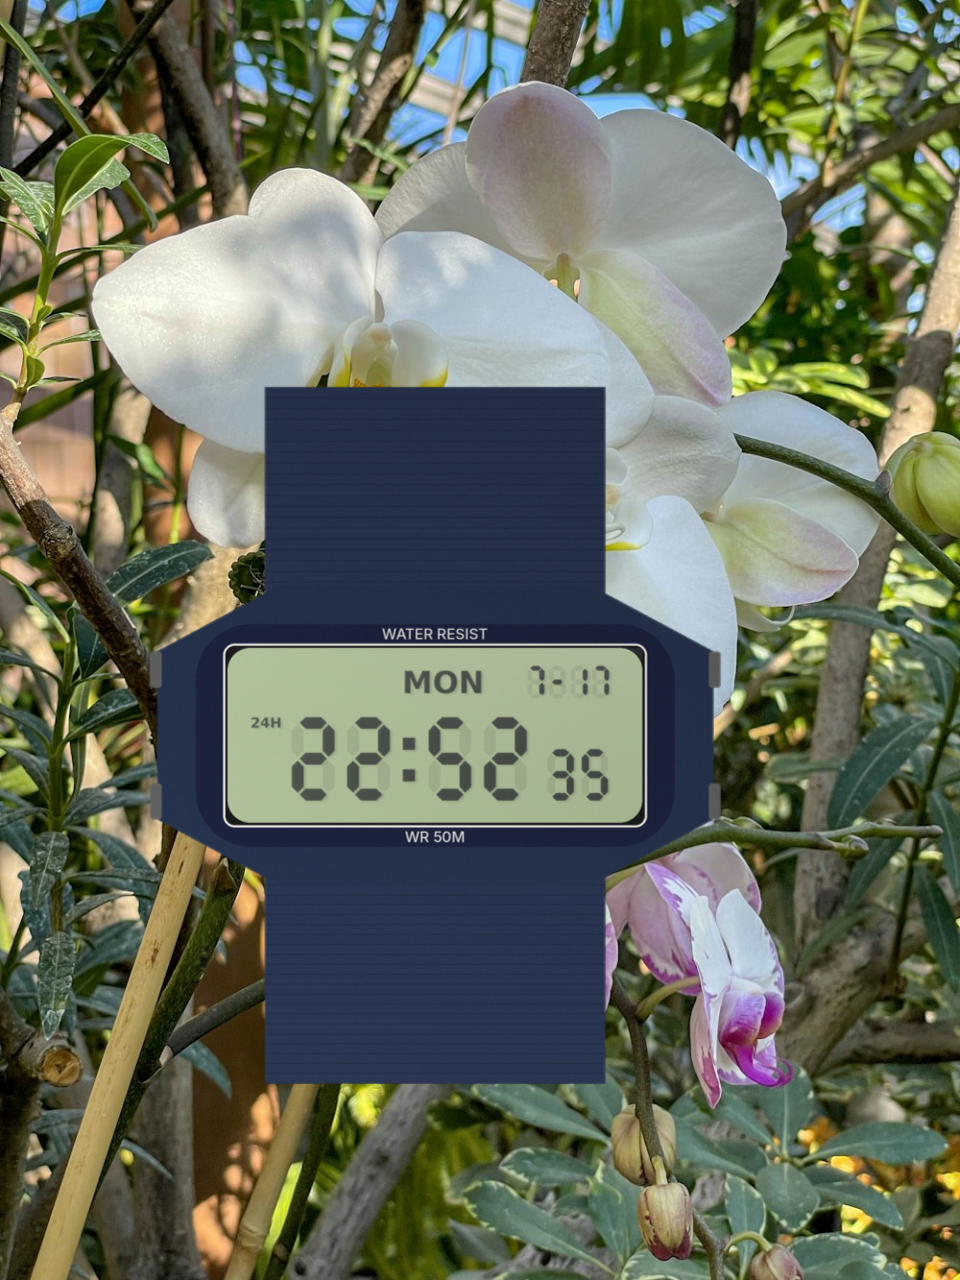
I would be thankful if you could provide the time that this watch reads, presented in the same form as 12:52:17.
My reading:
22:52:35
